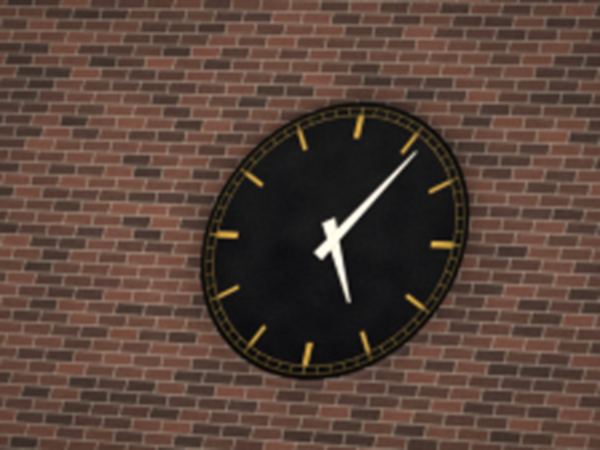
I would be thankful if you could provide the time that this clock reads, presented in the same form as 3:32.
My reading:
5:06
